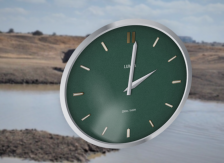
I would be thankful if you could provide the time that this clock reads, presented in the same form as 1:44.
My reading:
2:01
